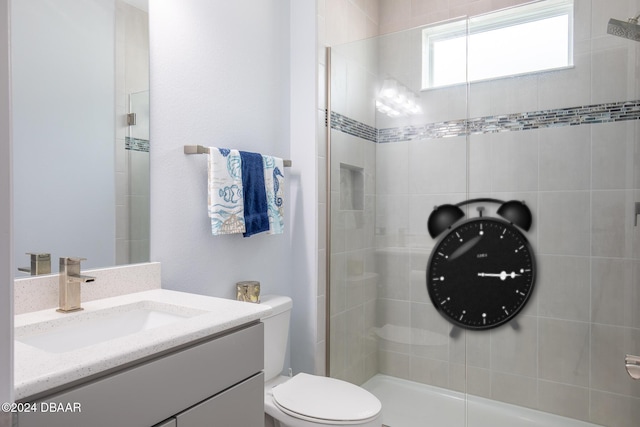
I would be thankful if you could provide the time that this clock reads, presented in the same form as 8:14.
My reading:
3:16
